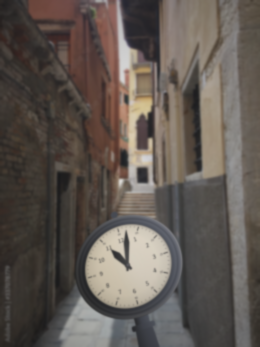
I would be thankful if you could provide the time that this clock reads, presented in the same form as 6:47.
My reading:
11:02
